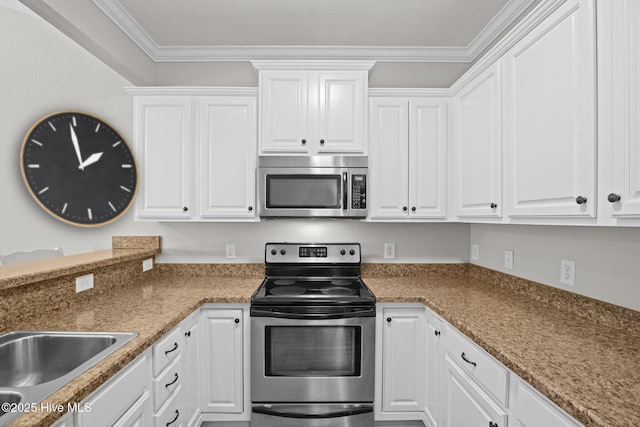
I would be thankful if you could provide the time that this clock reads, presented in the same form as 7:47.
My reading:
1:59
